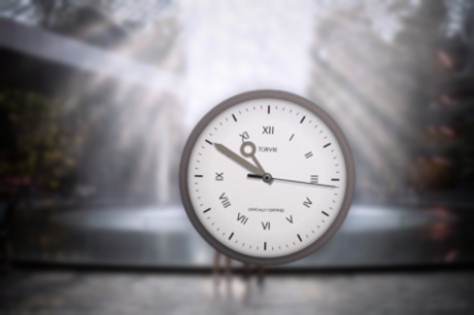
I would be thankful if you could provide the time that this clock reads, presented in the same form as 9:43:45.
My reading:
10:50:16
